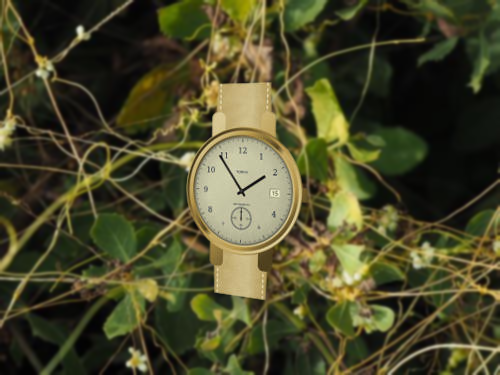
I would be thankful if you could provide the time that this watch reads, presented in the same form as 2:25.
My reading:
1:54
